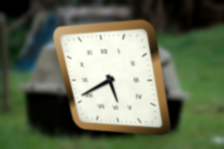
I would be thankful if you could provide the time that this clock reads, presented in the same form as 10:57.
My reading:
5:41
